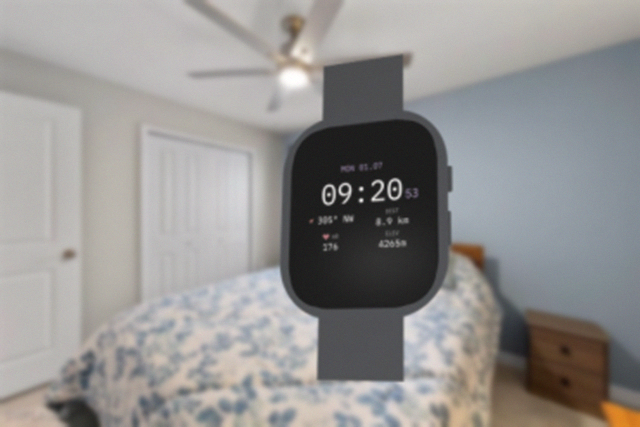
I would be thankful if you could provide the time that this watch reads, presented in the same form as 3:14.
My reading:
9:20
